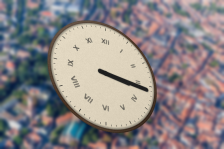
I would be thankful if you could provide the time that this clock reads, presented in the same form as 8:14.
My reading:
3:16
